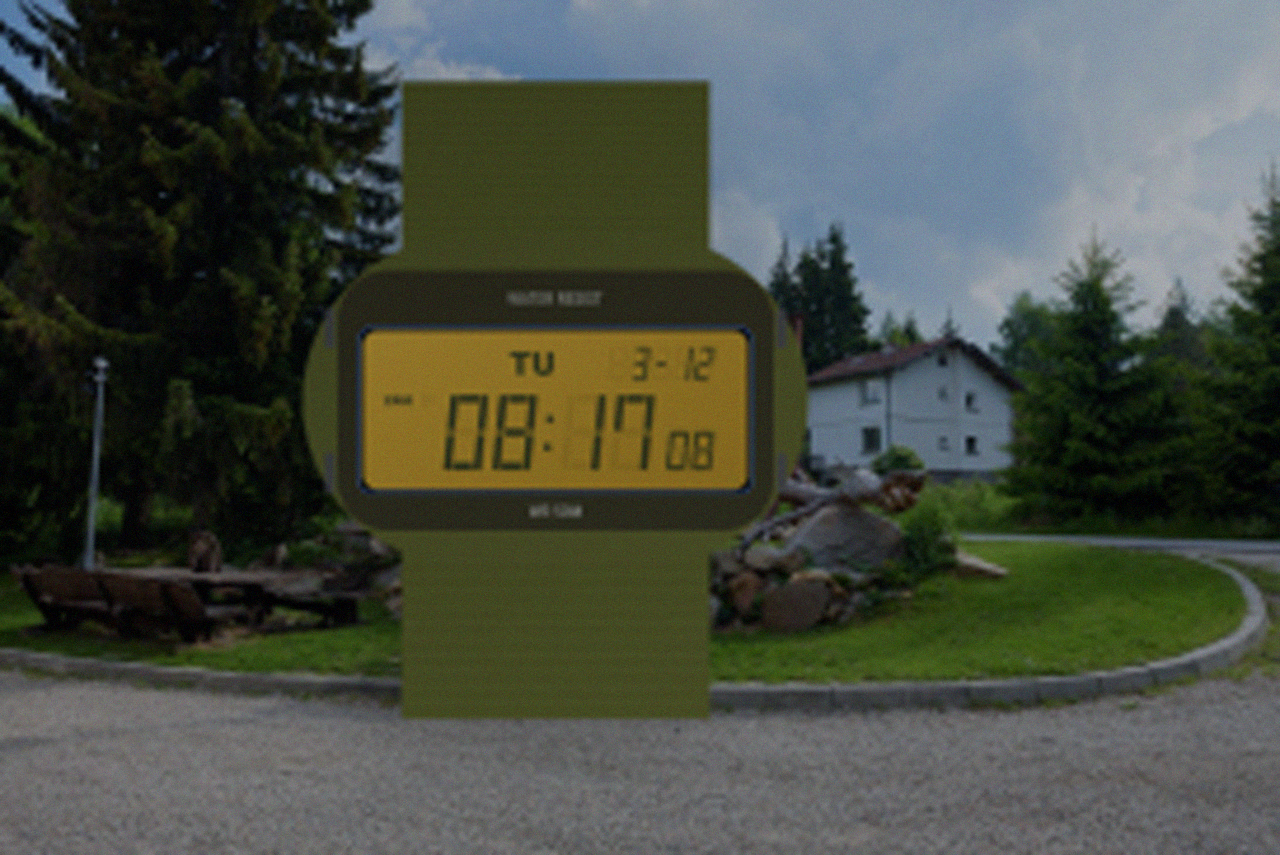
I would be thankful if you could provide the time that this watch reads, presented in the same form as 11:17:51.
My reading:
8:17:08
